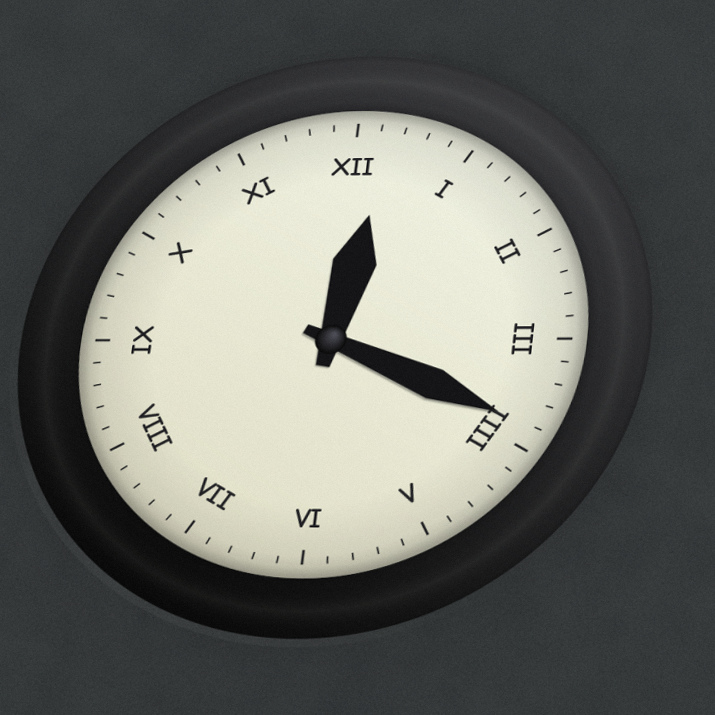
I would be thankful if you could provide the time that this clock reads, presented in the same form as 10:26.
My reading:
12:19
